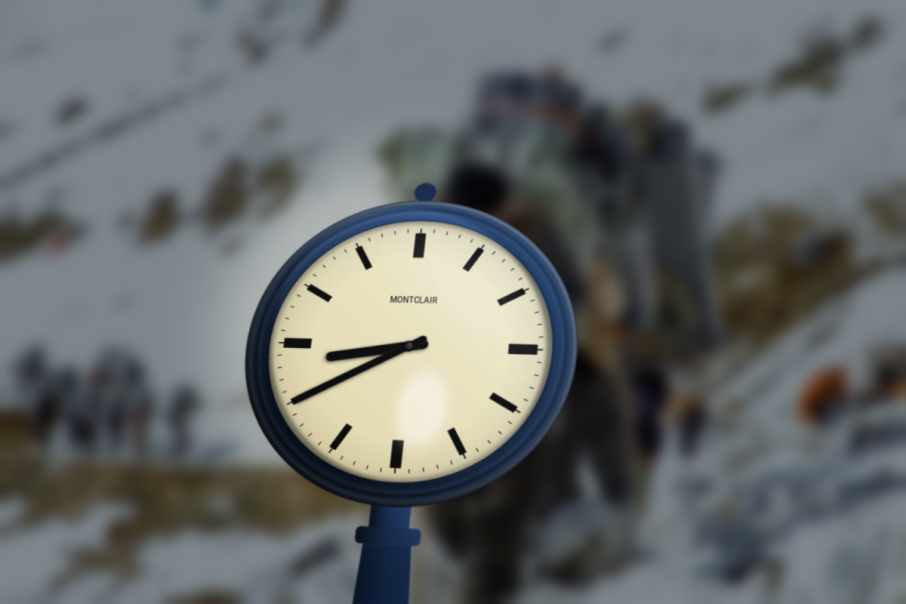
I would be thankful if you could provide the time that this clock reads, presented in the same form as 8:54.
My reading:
8:40
